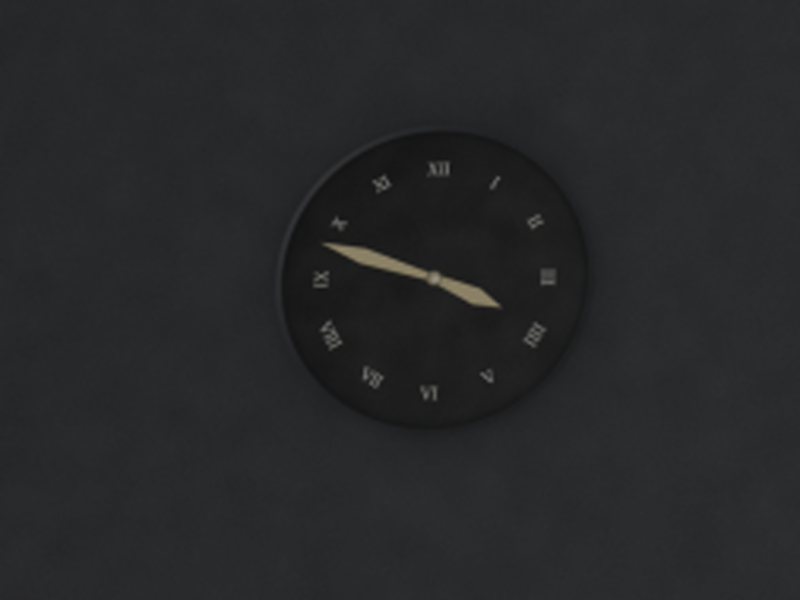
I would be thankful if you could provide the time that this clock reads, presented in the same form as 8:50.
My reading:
3:48
